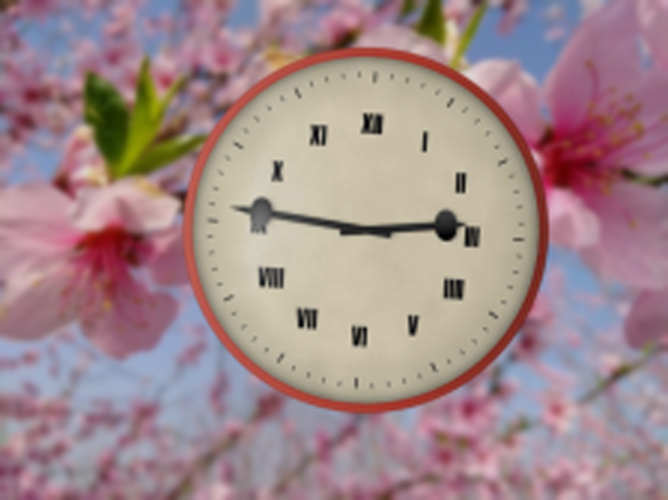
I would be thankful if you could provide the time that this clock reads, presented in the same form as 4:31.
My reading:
2:46
